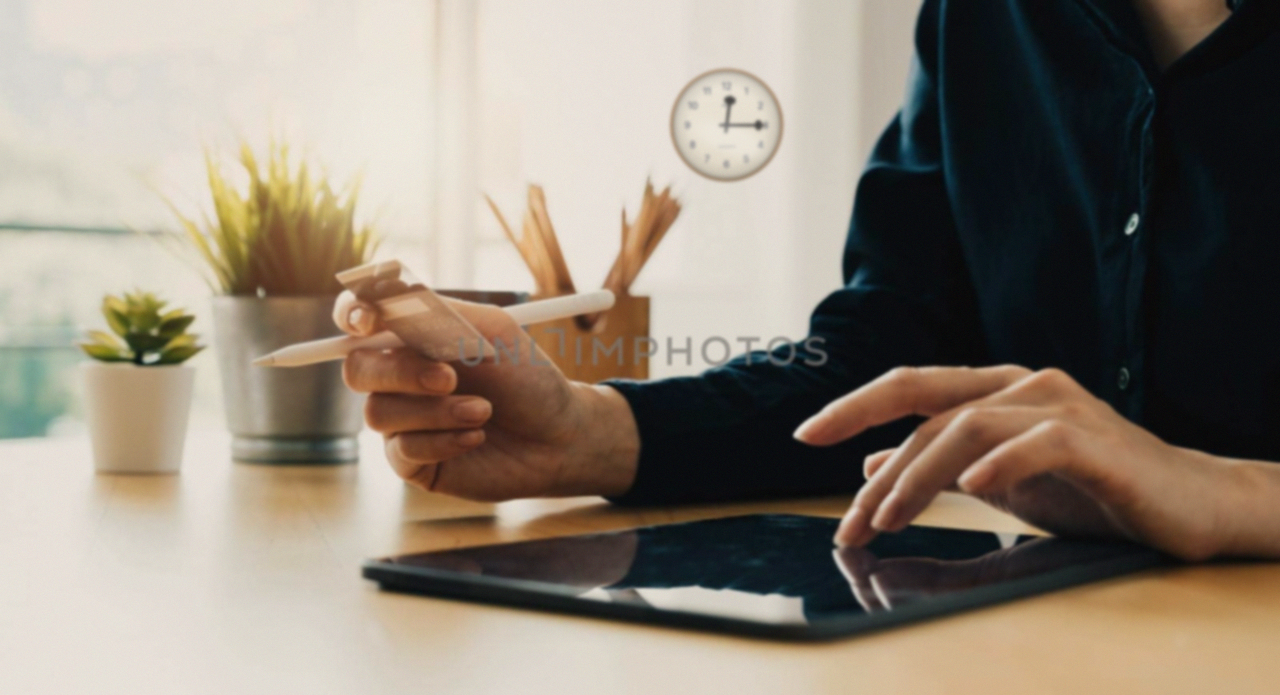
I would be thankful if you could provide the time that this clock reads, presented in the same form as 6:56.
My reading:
12:15
